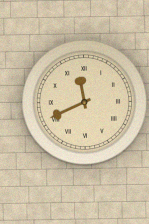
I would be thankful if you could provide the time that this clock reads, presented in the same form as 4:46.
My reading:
11:41
